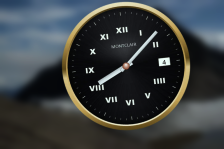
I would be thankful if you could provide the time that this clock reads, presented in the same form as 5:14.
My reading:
8:08
